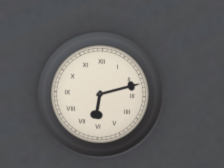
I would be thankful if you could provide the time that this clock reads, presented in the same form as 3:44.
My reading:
6:12
